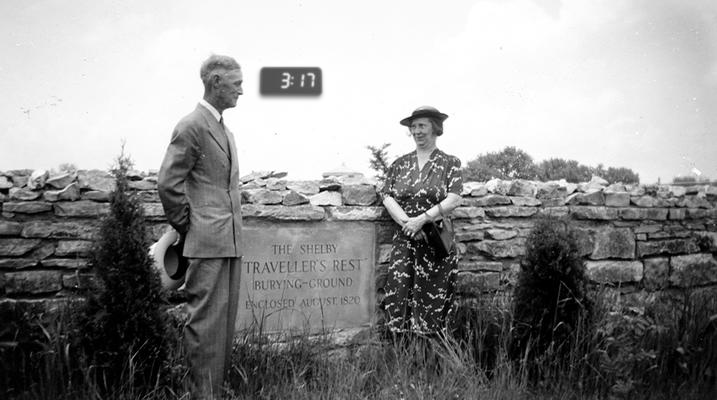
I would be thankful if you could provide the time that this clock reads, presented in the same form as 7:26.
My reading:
3:17
